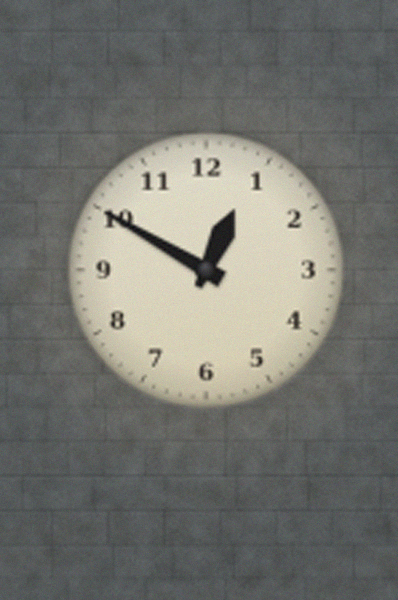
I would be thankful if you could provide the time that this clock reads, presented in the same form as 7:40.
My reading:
12:50
